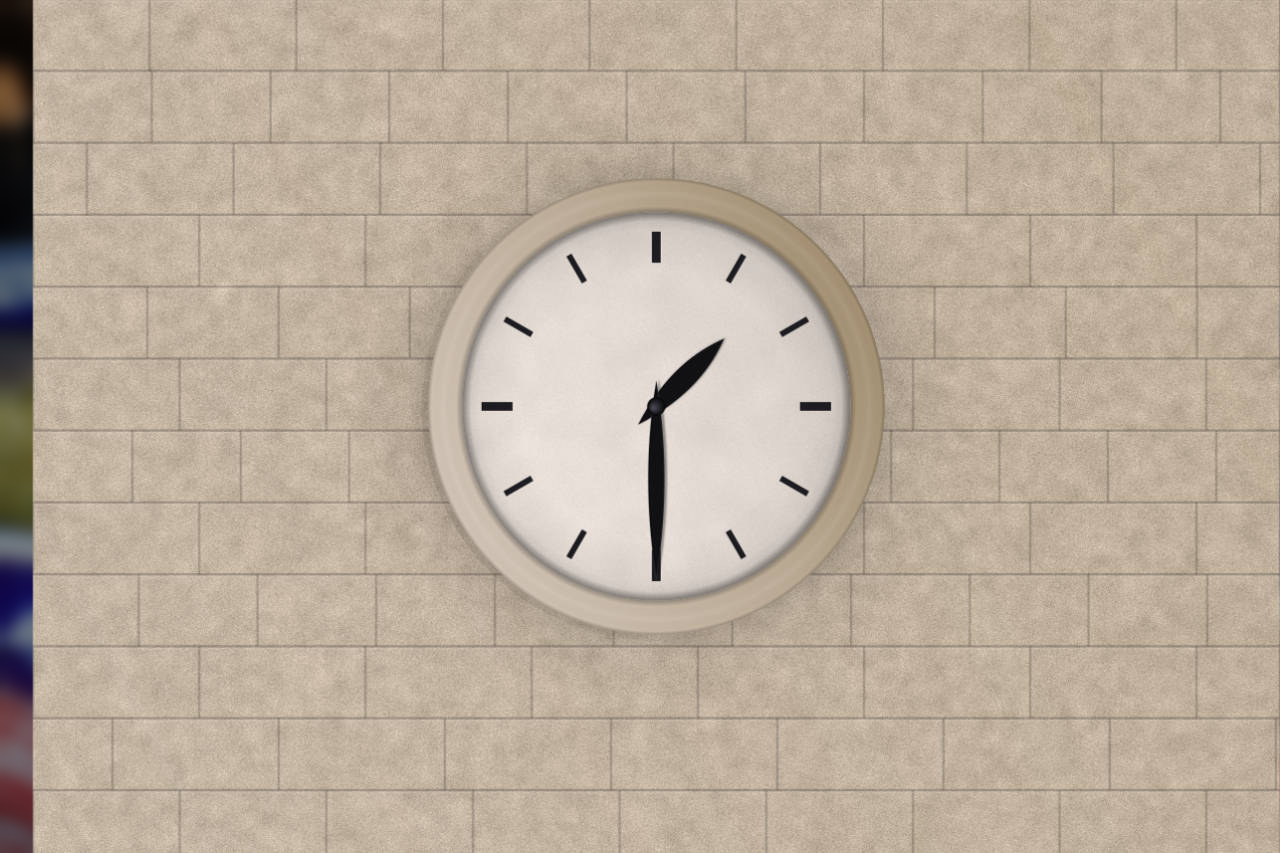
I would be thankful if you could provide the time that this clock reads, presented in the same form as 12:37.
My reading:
1:30
